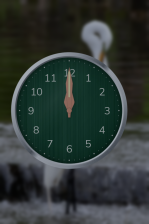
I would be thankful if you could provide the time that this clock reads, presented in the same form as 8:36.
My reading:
12:00
